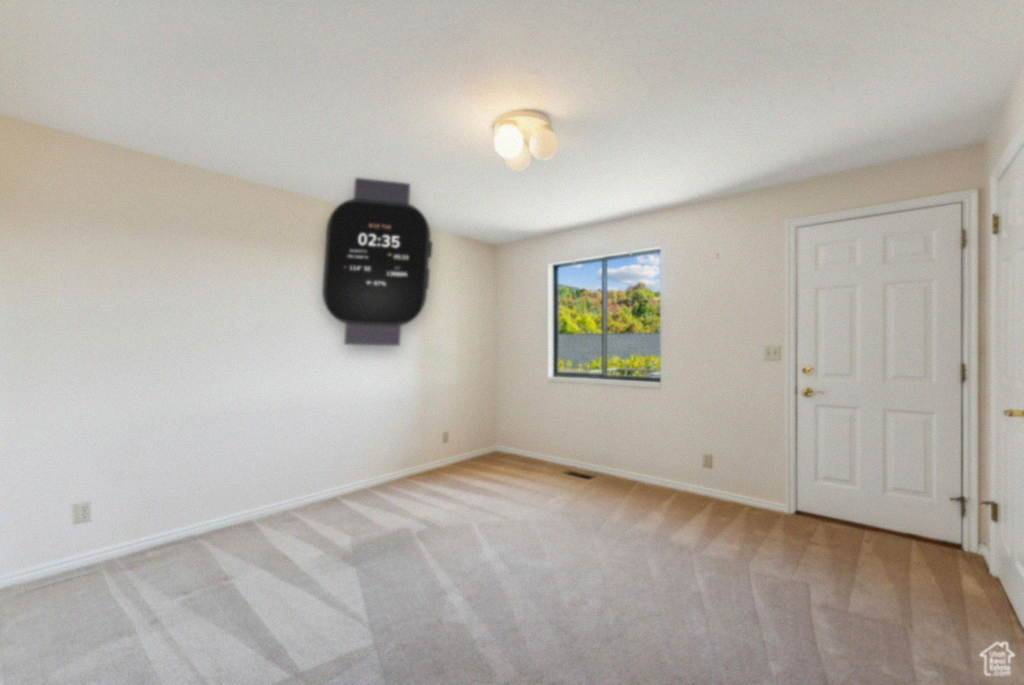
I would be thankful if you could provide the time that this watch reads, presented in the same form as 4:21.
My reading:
2:35
